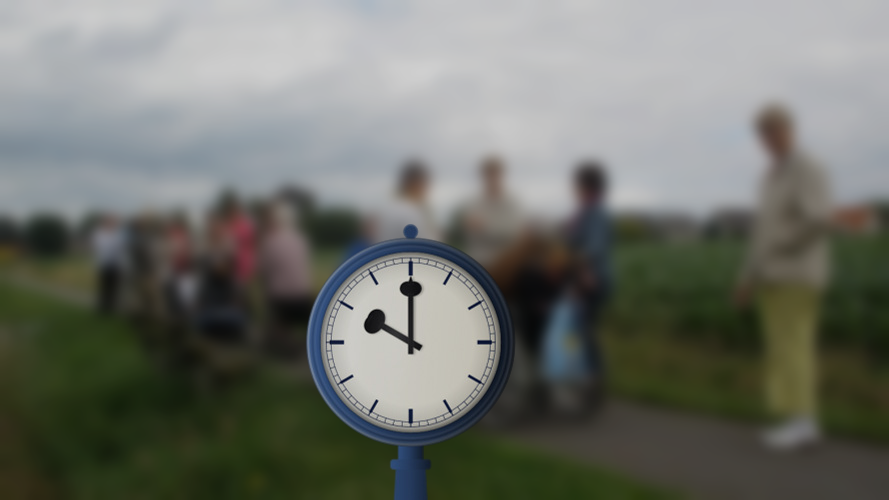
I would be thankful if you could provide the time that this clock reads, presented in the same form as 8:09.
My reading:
10:00
